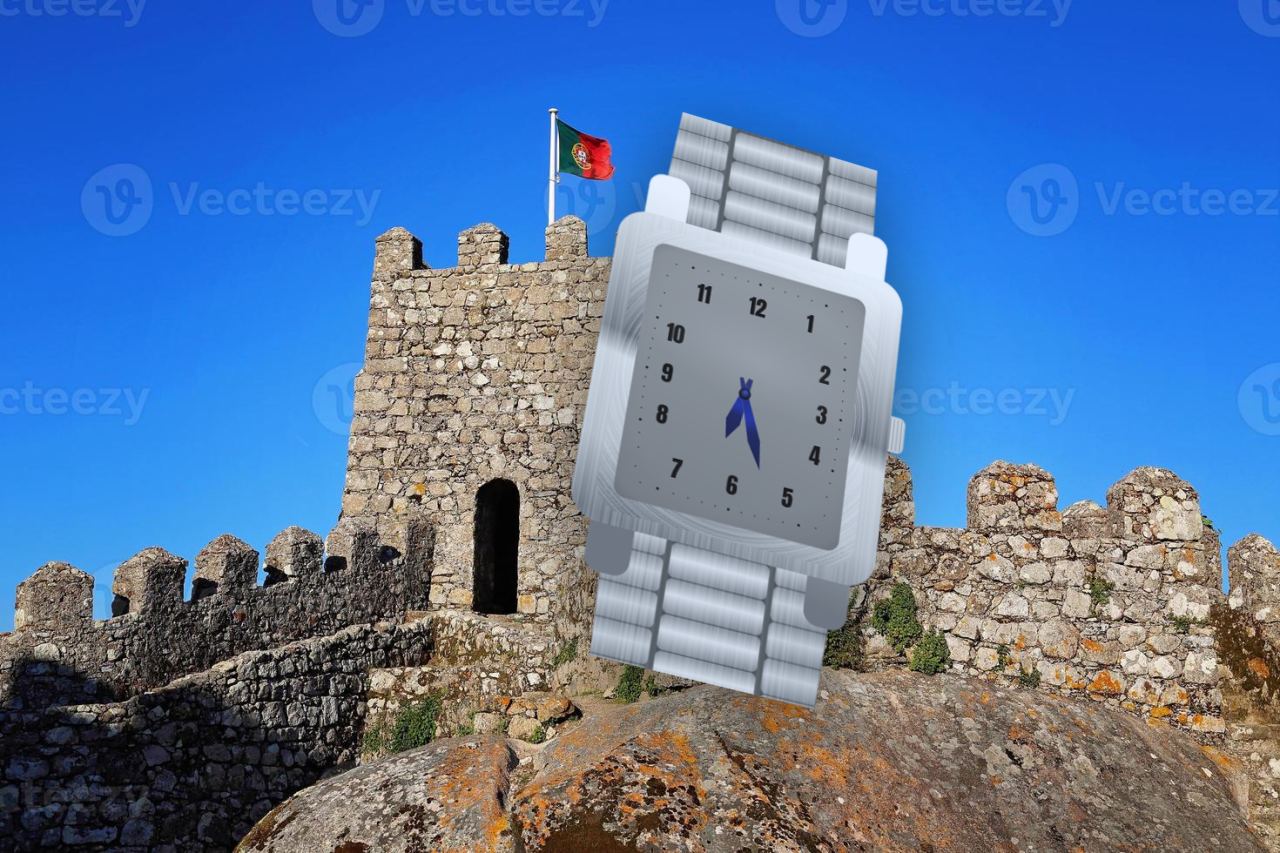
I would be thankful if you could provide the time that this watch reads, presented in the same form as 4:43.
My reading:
6:27
